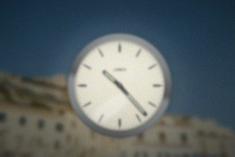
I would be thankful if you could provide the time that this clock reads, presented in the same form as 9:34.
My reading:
10:23
